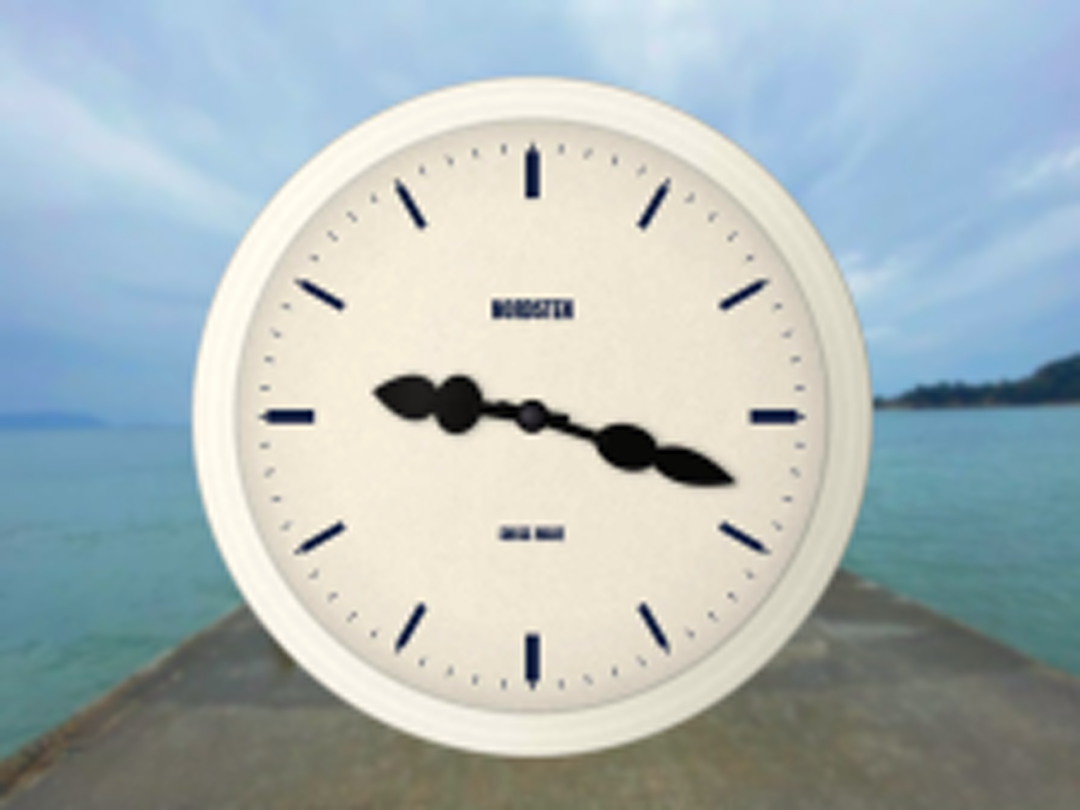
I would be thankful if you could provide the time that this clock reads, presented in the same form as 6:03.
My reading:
9:18
